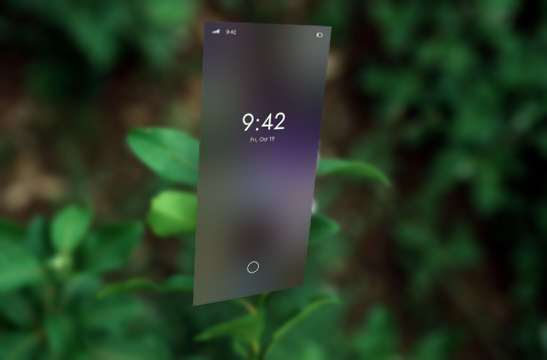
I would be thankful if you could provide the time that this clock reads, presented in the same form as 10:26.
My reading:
9:42
